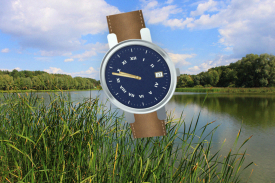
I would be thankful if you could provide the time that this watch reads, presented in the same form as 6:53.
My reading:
9:48
